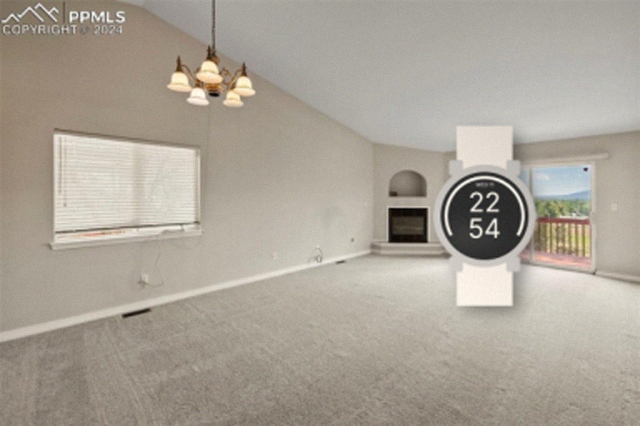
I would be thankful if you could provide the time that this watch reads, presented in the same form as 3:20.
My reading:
22:54
